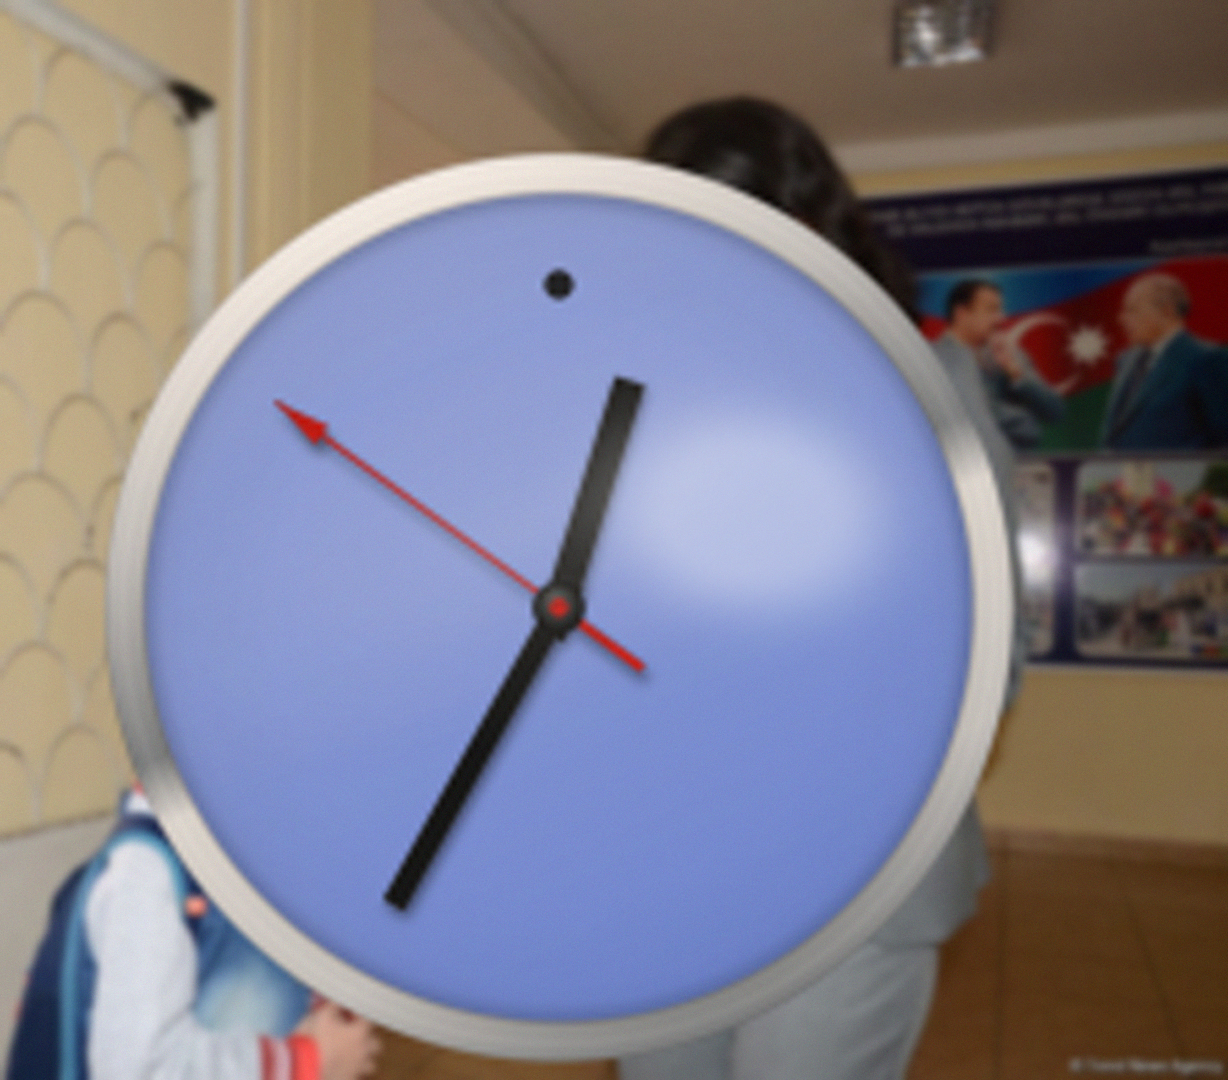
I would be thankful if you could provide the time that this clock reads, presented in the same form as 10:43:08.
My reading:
12:34:51
